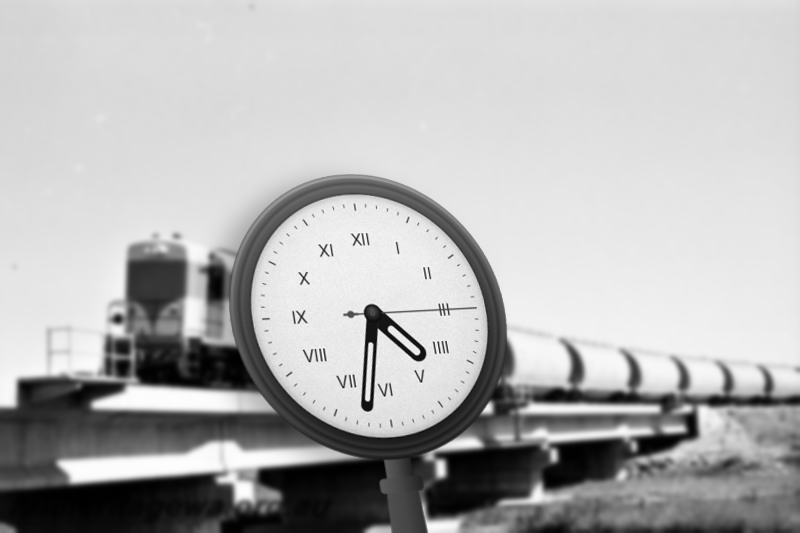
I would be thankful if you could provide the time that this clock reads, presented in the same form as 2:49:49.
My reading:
4:32:15
